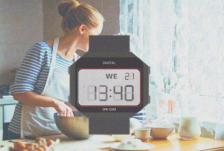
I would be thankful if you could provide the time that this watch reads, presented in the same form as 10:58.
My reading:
13:40
